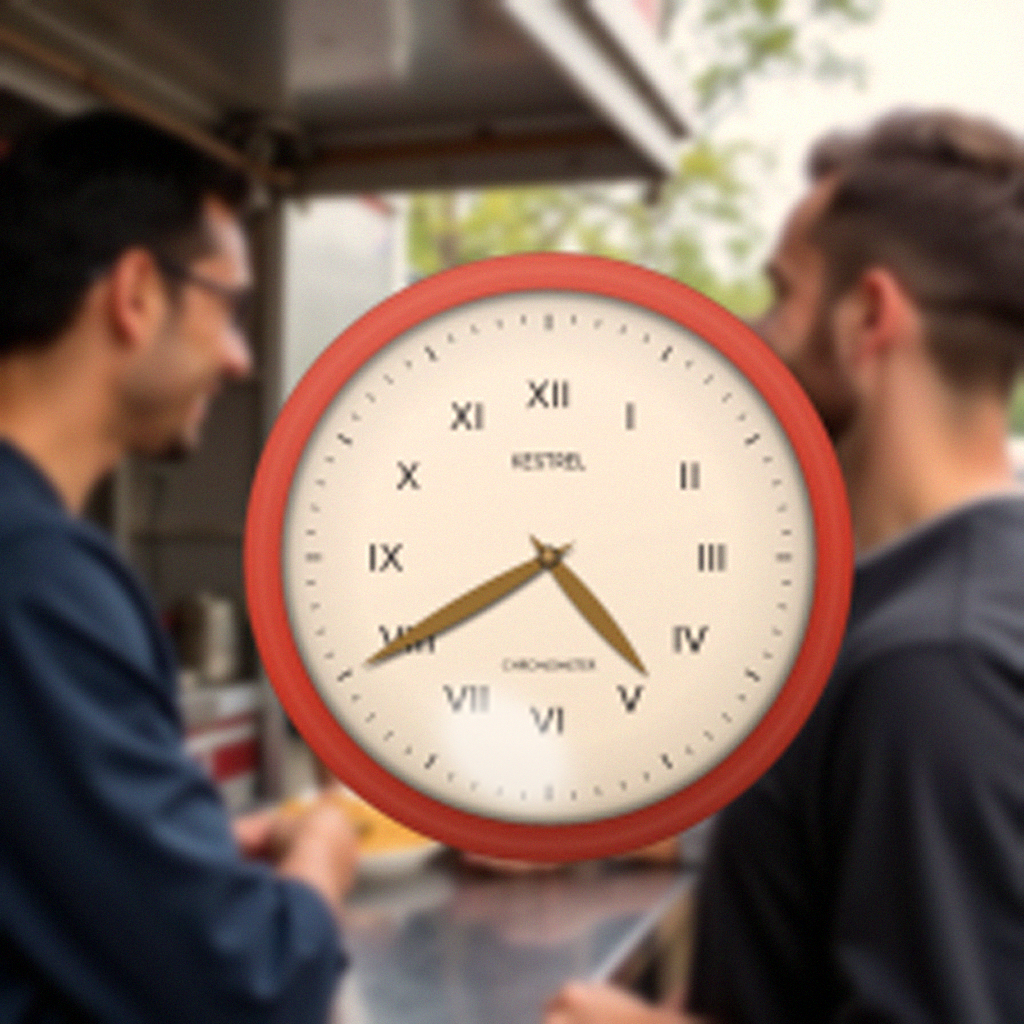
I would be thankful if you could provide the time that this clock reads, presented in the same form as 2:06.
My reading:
4:40
